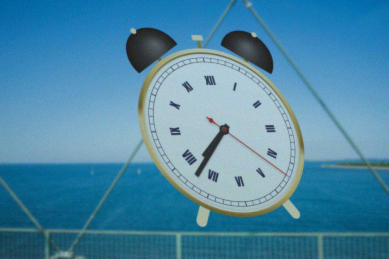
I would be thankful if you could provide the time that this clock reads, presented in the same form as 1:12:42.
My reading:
7:37:22
